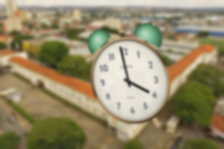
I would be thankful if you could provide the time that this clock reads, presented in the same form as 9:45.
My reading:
3:59
